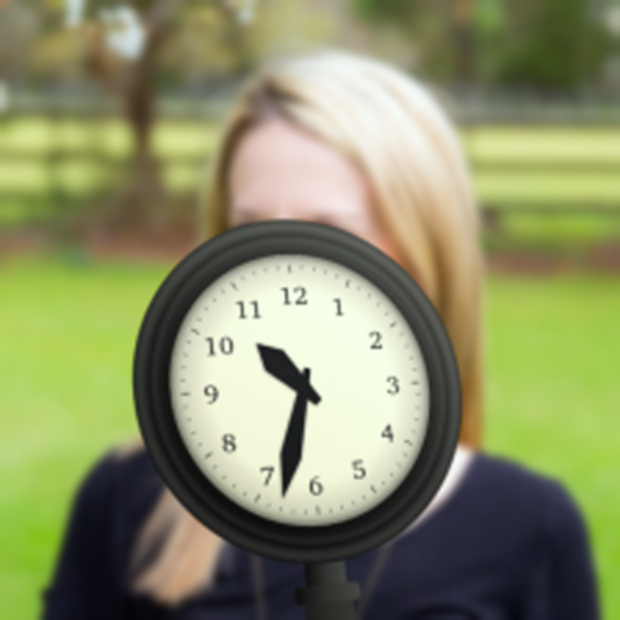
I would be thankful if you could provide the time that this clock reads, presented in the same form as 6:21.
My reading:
10:33
